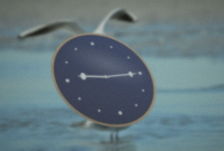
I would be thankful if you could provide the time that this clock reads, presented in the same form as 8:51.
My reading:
9:15
